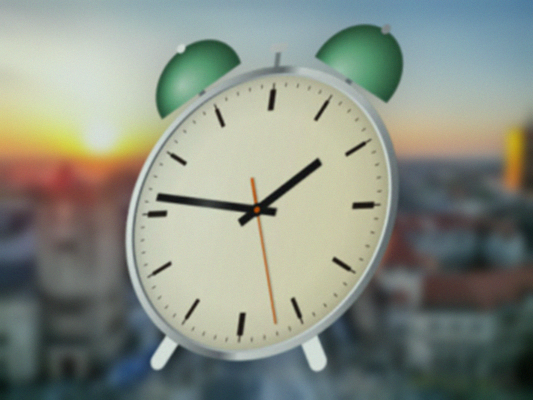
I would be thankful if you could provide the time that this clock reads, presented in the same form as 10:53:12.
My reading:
1:46:27
